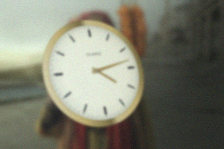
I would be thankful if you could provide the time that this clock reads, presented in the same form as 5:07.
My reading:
4:13
